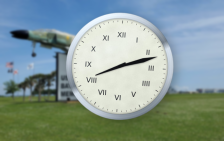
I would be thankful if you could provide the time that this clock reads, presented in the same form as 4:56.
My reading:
8:12
